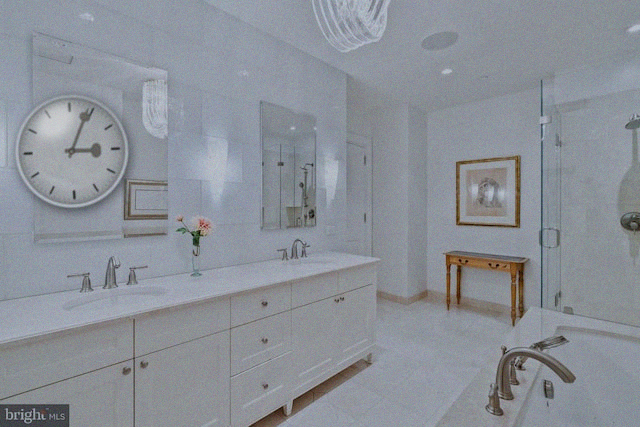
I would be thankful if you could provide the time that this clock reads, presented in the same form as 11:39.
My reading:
3:04
